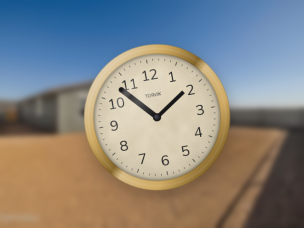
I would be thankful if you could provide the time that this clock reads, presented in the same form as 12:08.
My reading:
1:53
